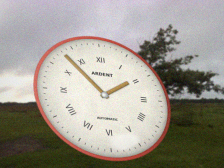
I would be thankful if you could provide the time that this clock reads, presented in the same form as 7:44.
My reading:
1:53
